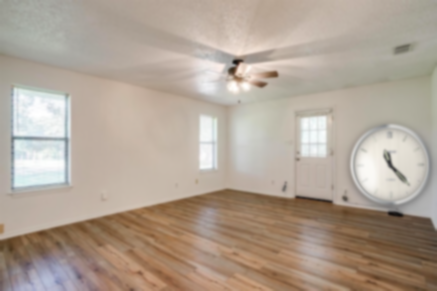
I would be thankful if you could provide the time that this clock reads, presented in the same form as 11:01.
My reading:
11:23
